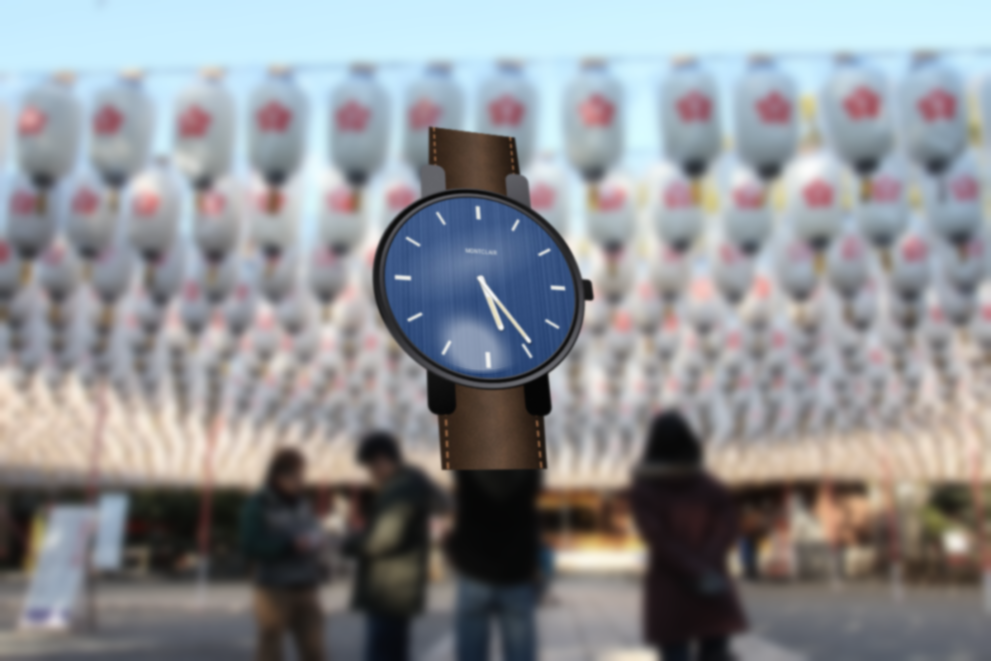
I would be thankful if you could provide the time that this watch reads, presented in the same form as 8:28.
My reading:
5:24
